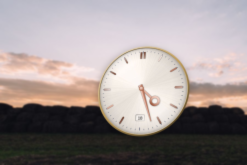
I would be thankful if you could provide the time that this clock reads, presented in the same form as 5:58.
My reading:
4:27
